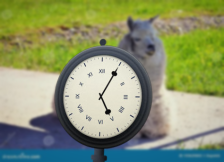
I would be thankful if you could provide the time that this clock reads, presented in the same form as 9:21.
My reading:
5:05
